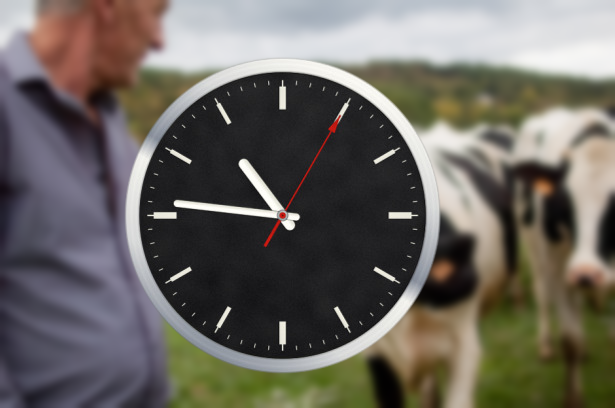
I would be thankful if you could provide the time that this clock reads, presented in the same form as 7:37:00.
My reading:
10:46:05
